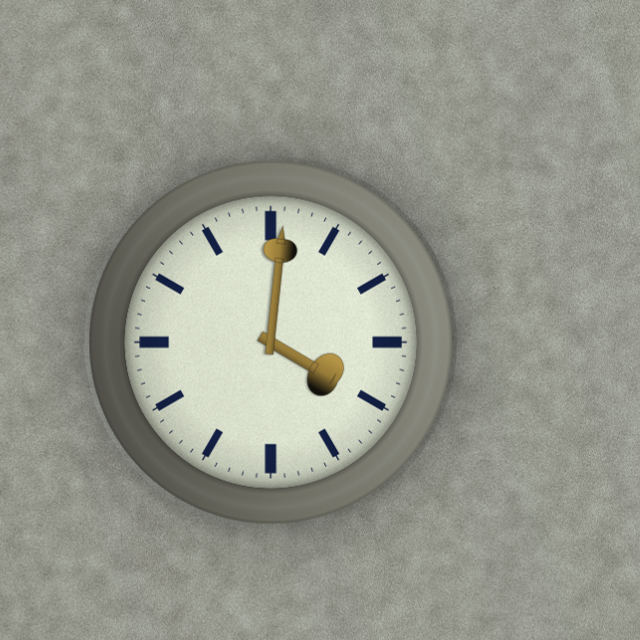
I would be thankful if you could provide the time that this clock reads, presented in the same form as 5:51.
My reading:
4:01
